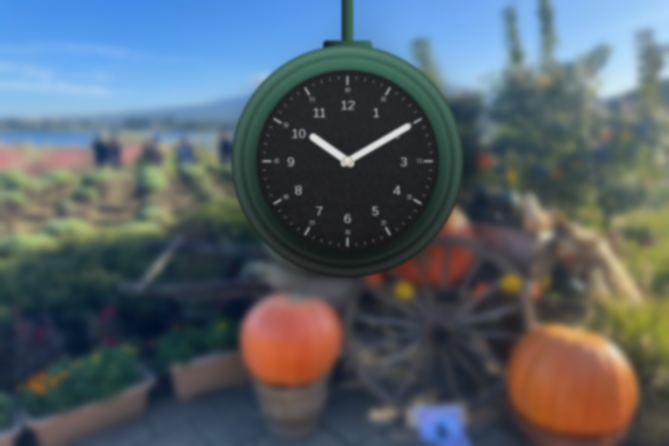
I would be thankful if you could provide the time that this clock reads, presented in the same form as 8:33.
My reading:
10:10
